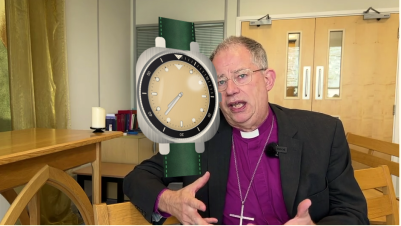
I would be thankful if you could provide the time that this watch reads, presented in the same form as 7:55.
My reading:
7:37
